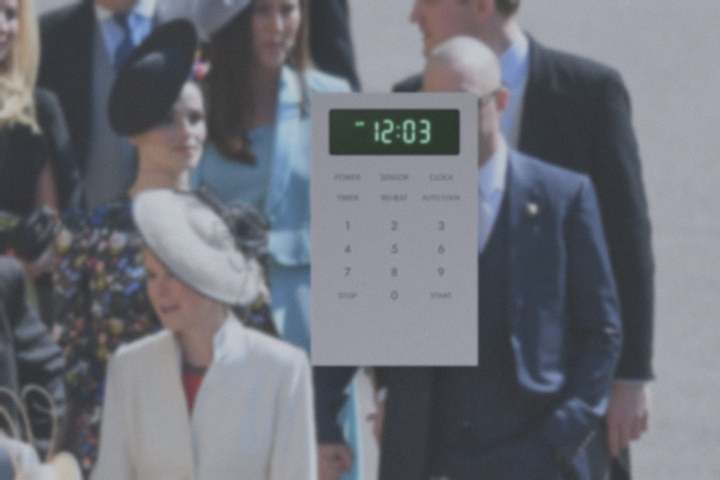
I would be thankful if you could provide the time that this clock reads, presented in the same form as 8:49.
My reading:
12:03
